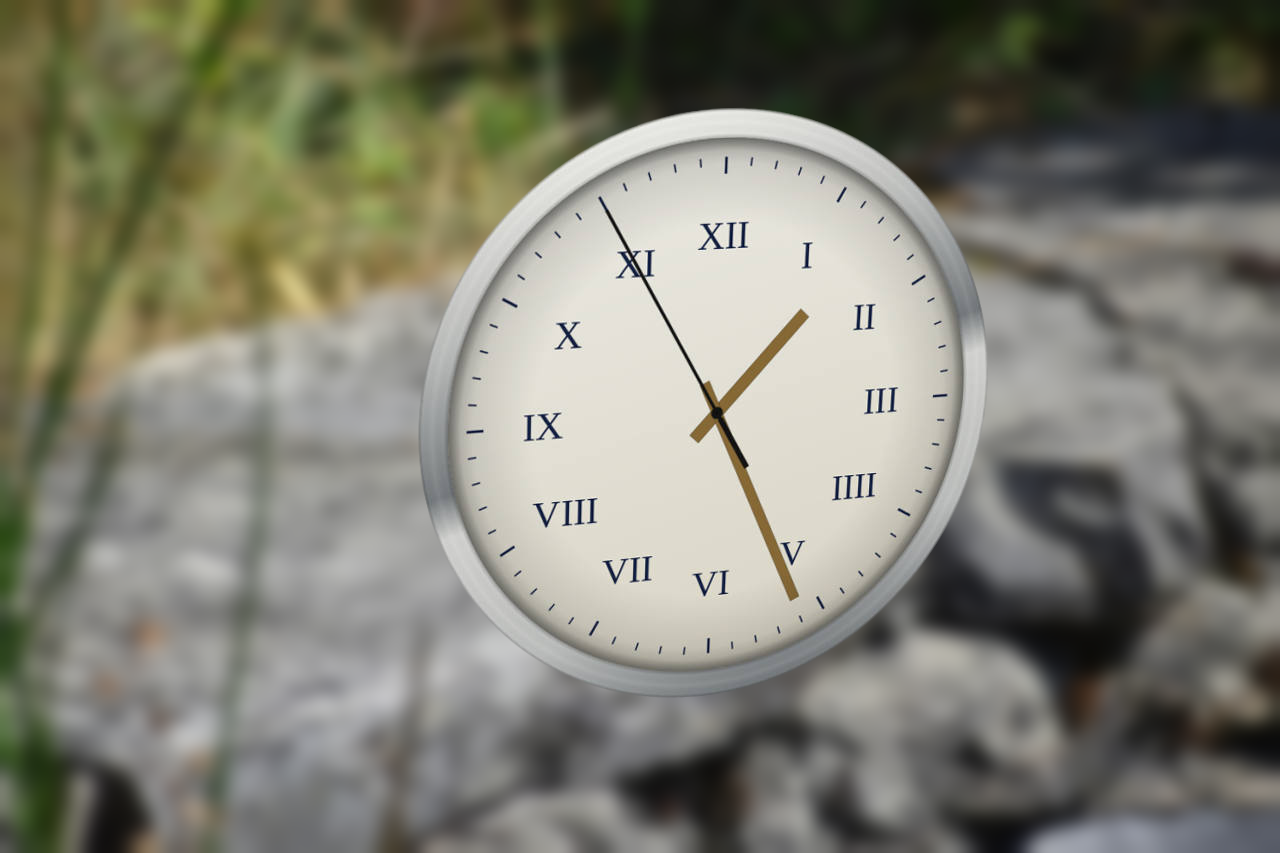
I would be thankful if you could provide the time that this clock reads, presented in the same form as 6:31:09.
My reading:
1:25:55
